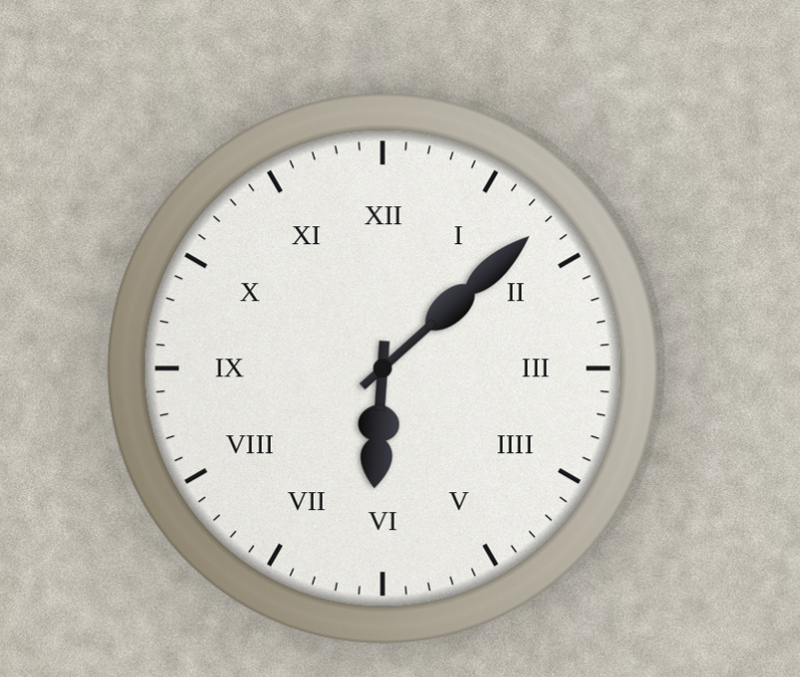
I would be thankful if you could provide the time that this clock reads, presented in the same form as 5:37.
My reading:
6:08
